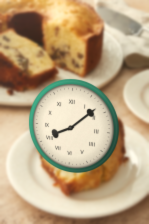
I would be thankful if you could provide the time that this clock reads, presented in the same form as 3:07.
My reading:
8:08
